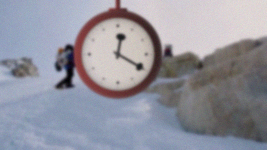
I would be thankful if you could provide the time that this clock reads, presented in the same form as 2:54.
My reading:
12:20
